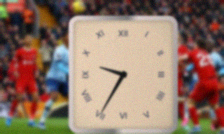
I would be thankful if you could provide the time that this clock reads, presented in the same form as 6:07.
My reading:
9:35
